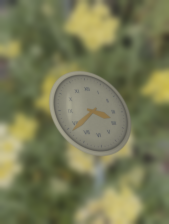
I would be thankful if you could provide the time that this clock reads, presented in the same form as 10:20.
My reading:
3:39
